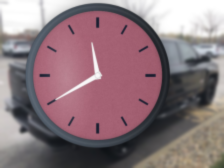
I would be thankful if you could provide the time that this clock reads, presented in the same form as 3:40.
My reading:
11:40
